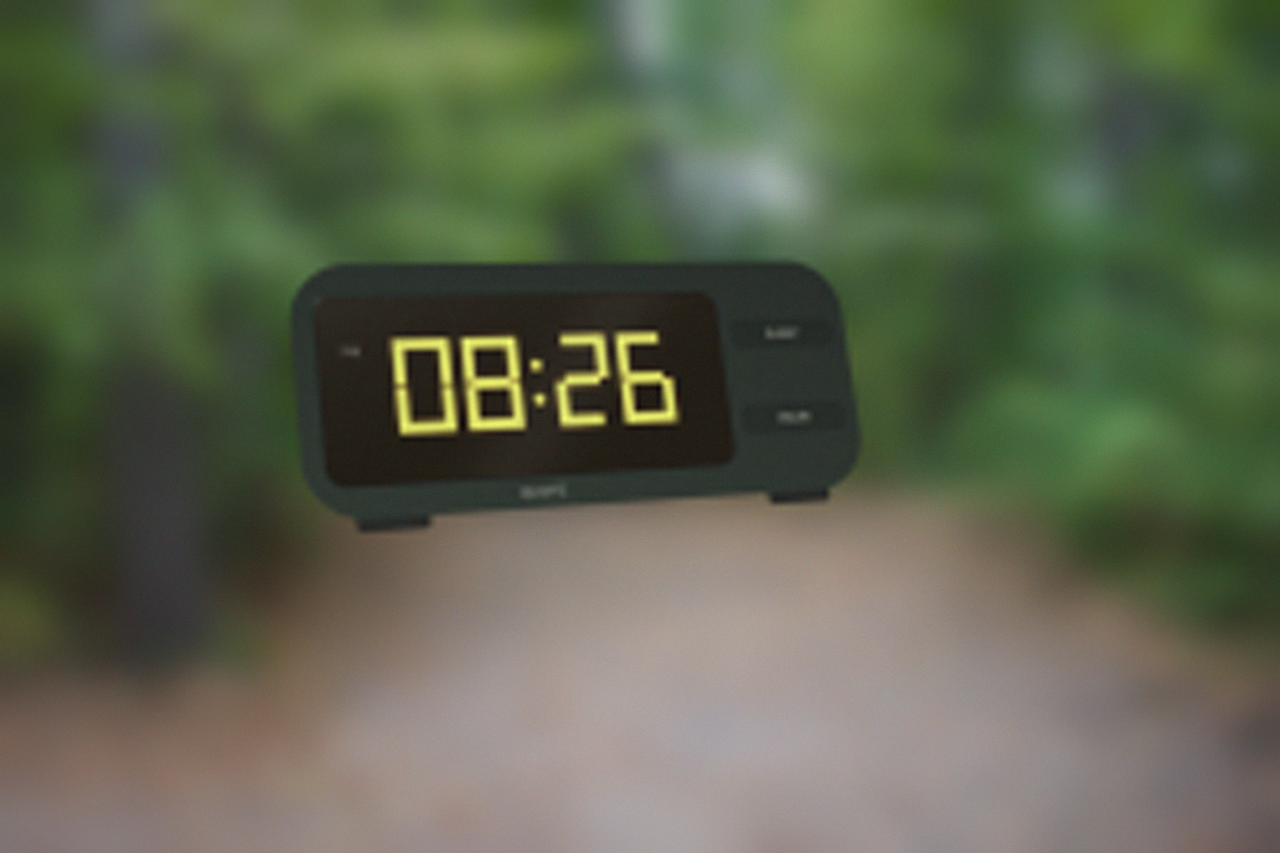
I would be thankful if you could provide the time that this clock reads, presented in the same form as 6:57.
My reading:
8:26
